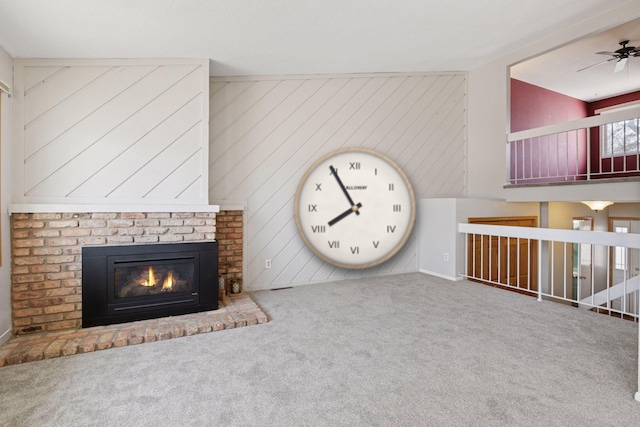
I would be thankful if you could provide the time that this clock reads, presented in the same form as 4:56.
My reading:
7:55
